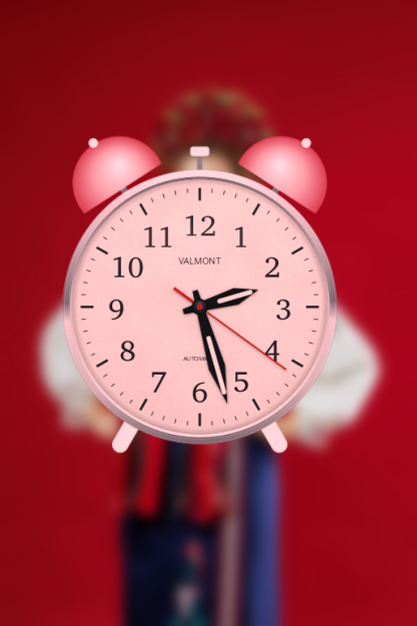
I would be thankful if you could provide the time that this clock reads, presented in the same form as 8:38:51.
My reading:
2:27:21
